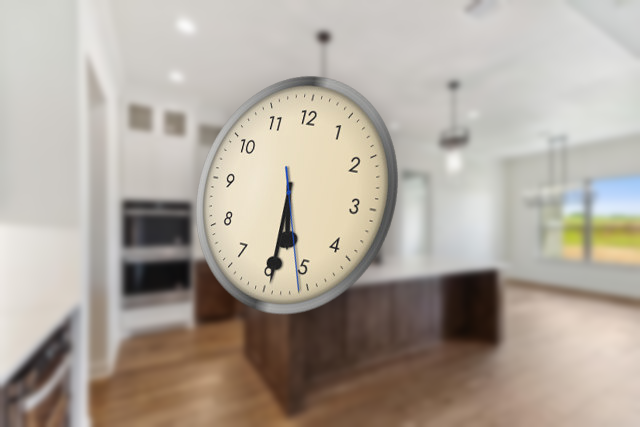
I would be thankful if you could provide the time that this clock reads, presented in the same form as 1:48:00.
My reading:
5:29:26
